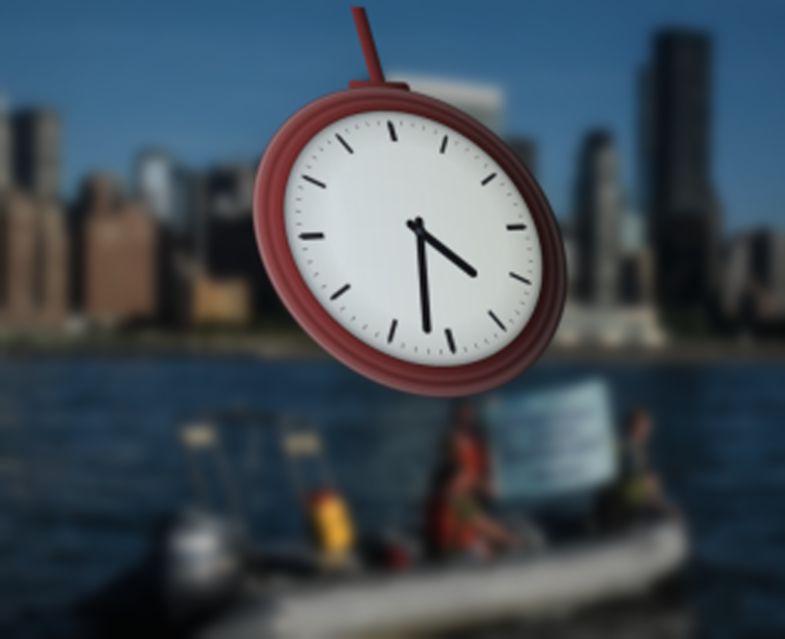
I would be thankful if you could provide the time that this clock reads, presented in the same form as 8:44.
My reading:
4:32
